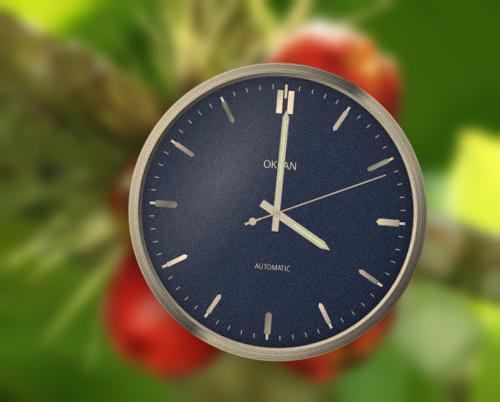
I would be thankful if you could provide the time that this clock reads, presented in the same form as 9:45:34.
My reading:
4:00:11
